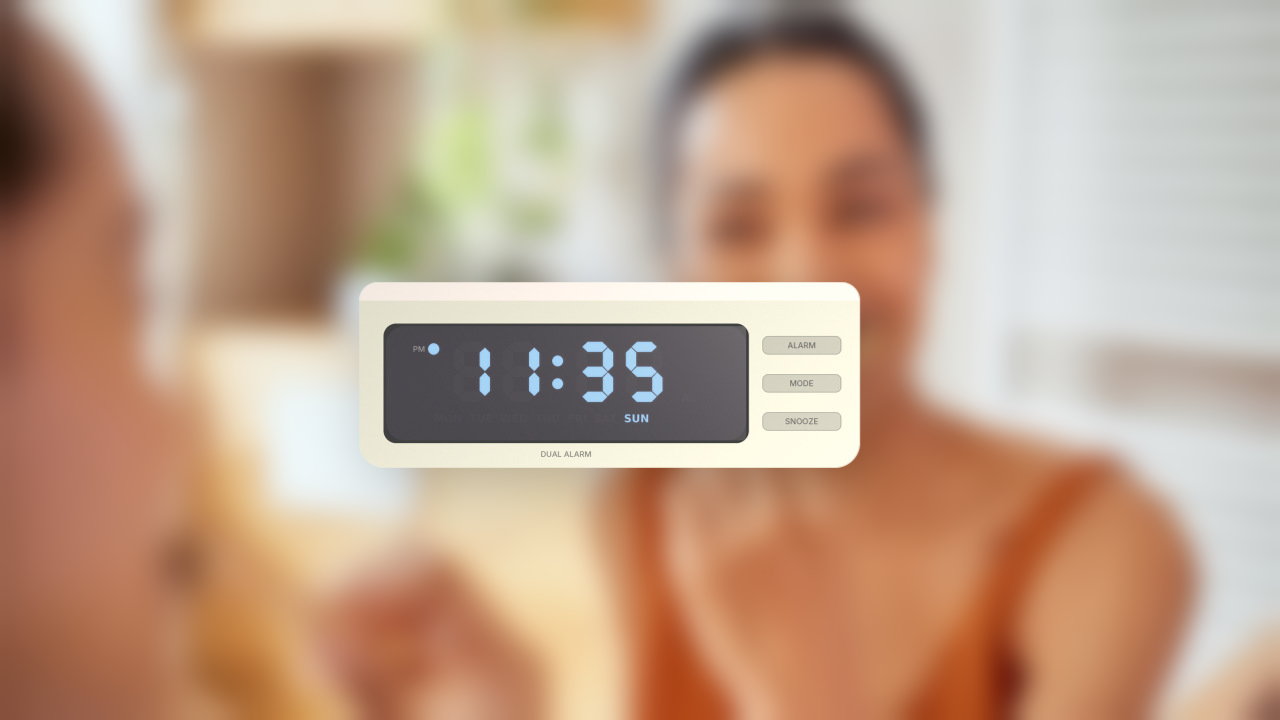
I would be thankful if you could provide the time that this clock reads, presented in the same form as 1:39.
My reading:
11:35
